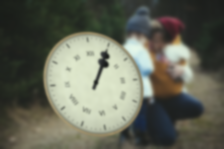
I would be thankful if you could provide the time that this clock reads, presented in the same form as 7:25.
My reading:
1:05
